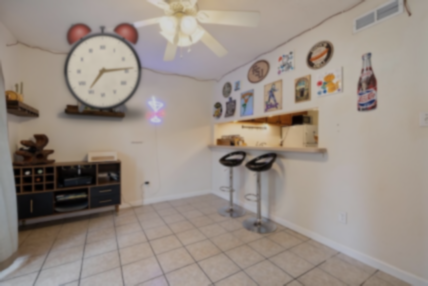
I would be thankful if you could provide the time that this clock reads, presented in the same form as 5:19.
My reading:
7:14
